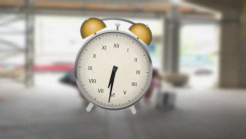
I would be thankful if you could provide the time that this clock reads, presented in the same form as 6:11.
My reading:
6:31
